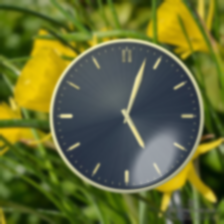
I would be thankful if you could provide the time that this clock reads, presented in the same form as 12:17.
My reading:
5:03
